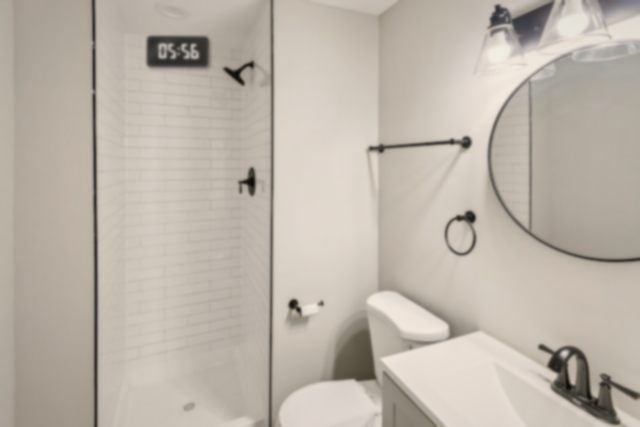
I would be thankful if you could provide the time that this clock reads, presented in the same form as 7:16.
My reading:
5:56
